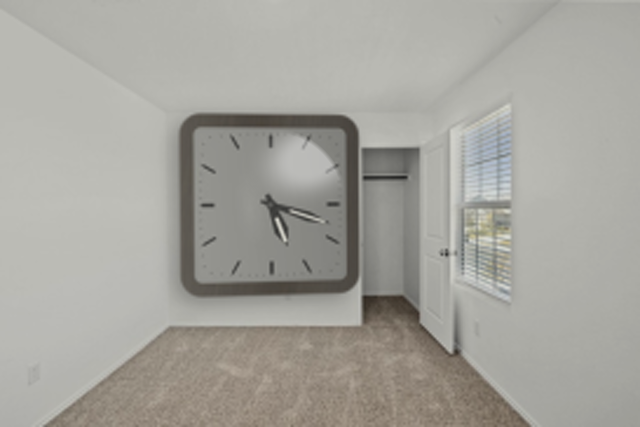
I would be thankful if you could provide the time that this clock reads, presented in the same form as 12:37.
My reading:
5:18
